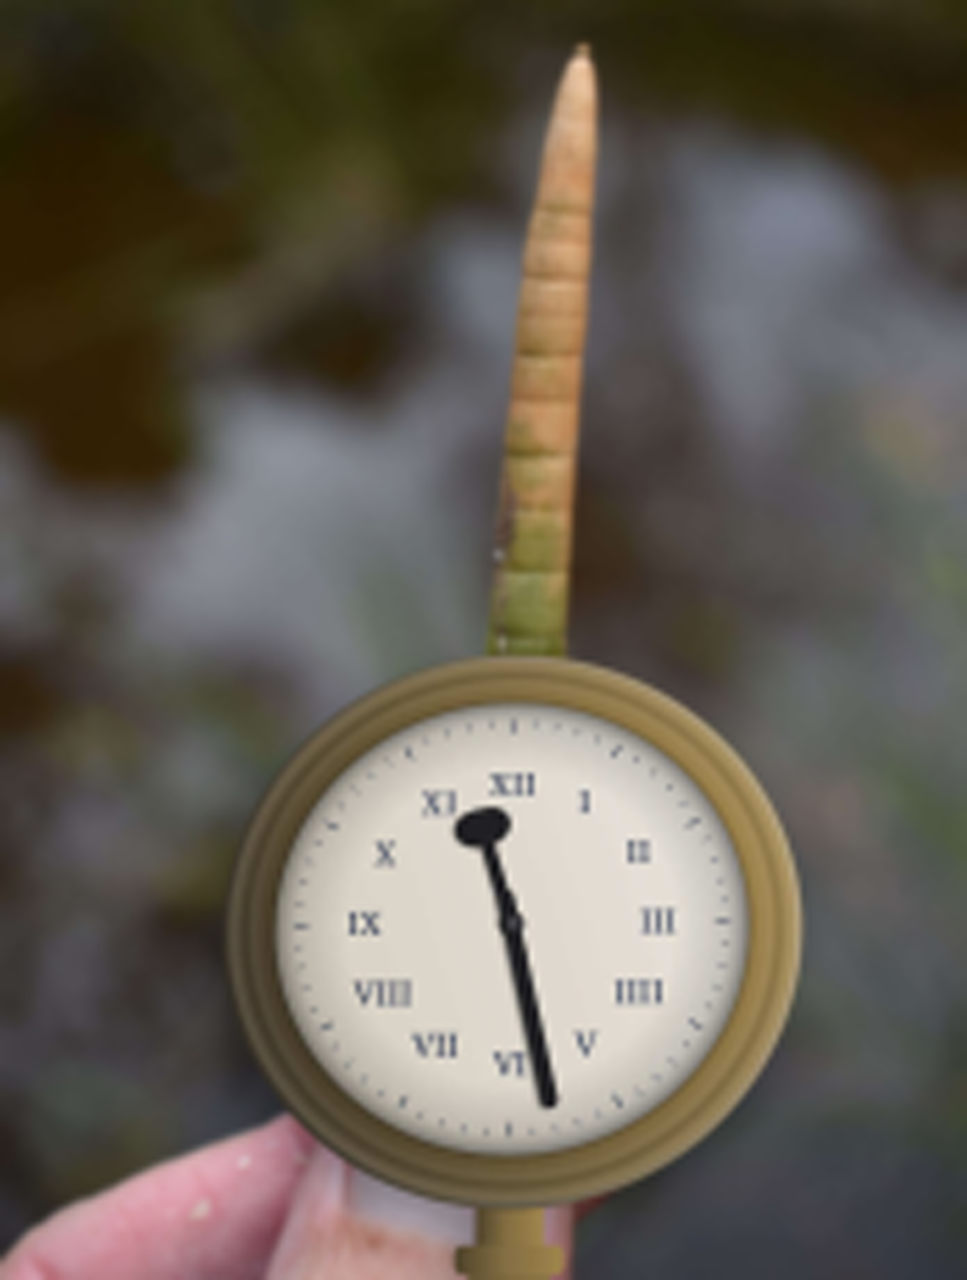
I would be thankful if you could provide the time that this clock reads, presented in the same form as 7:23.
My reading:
11:28
